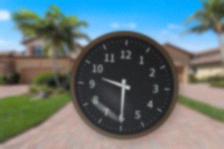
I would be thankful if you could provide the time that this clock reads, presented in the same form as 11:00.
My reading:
9:30
